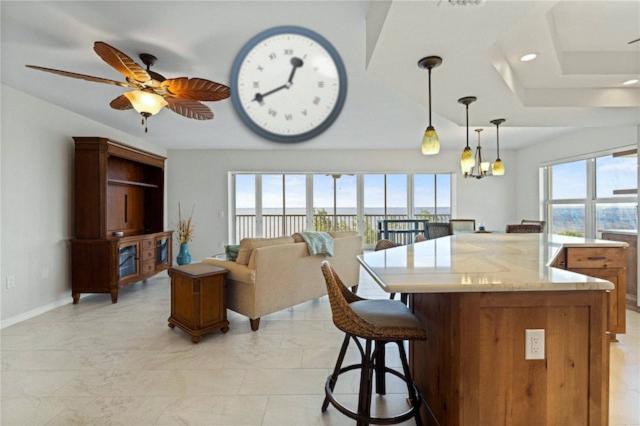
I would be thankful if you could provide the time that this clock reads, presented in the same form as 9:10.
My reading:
12:41
